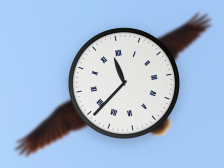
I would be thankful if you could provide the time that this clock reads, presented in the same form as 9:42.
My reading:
11:39
